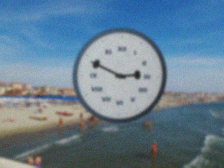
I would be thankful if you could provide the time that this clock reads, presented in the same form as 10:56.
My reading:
2:49
